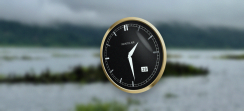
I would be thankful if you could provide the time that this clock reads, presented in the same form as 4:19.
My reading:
1:29
